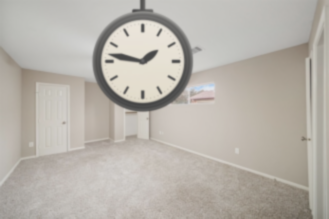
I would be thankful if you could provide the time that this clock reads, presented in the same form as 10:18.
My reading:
1:47
